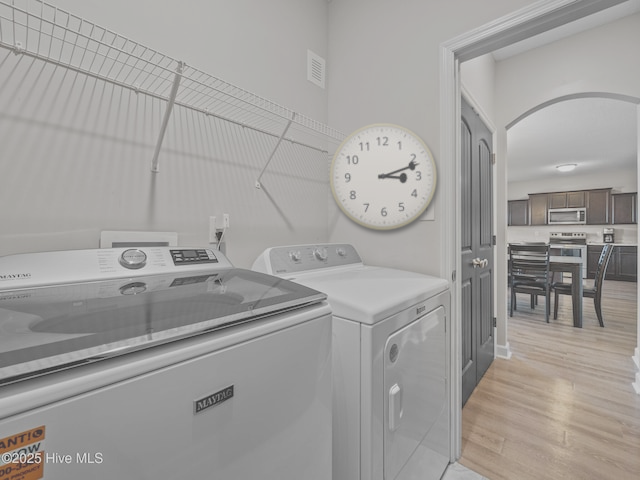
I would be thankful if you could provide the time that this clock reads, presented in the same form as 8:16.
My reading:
3:12
